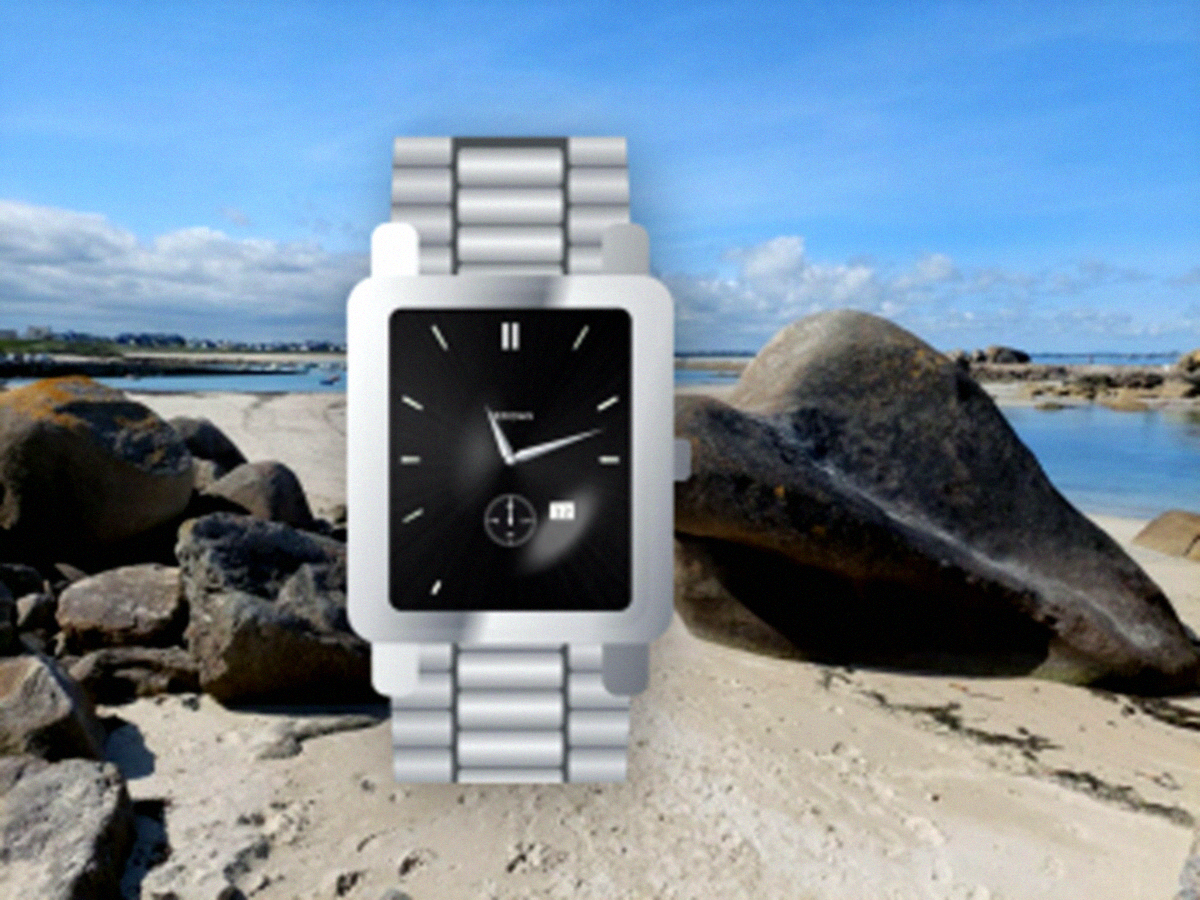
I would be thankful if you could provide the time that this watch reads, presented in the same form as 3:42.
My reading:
11:12
